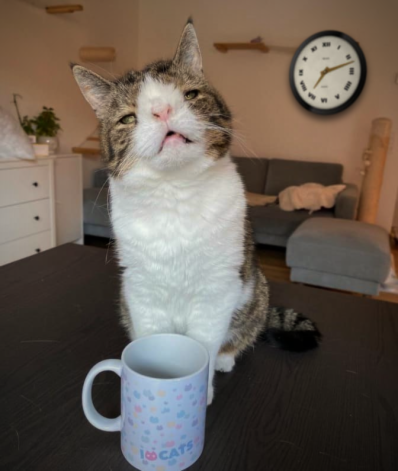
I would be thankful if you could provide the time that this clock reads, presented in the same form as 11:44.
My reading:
7:12
